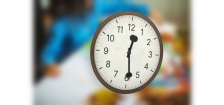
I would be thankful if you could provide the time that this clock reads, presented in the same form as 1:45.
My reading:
12:29
